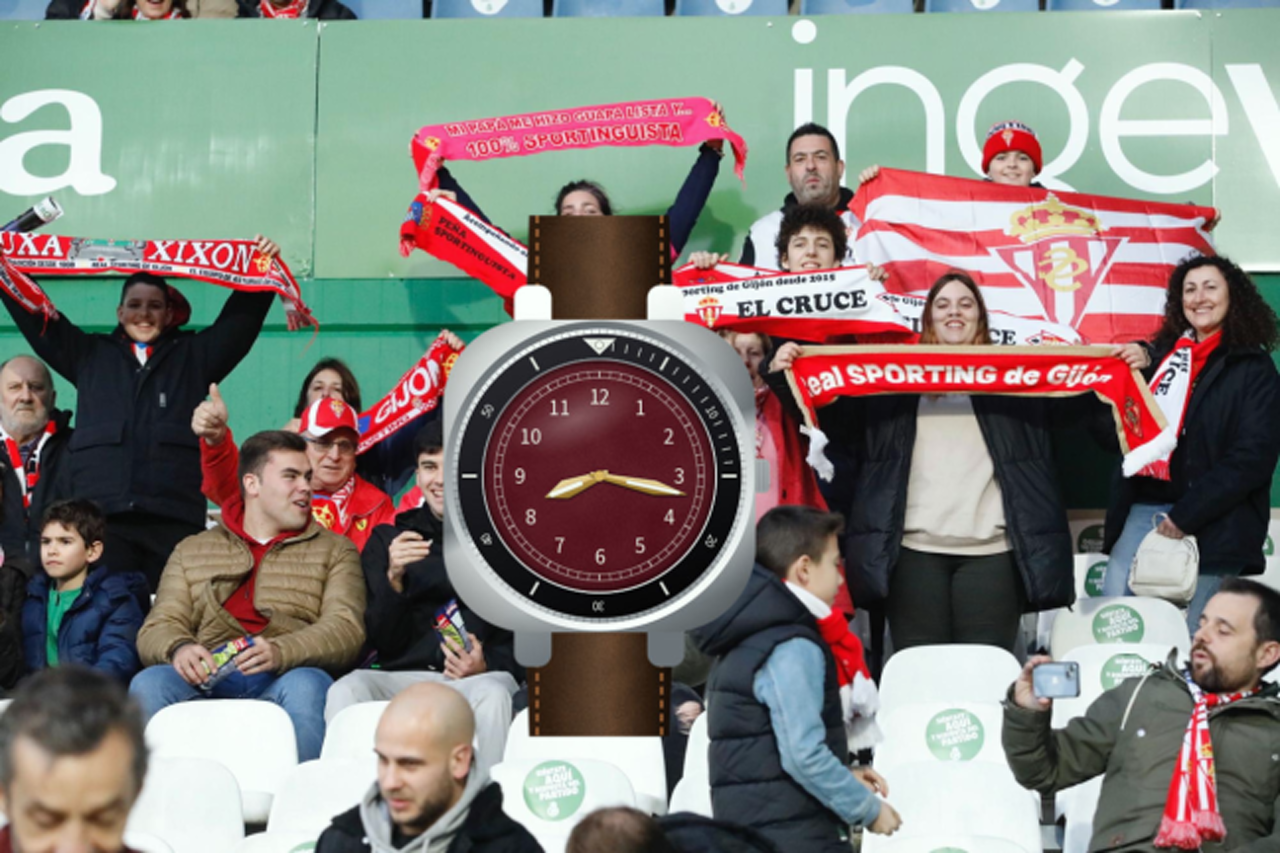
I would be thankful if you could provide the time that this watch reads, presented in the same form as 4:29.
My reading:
8:17
